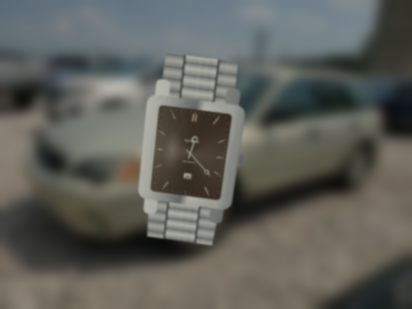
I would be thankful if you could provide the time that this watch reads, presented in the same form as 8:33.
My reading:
12:22
